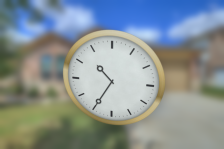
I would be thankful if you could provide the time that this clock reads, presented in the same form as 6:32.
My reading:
10:35
